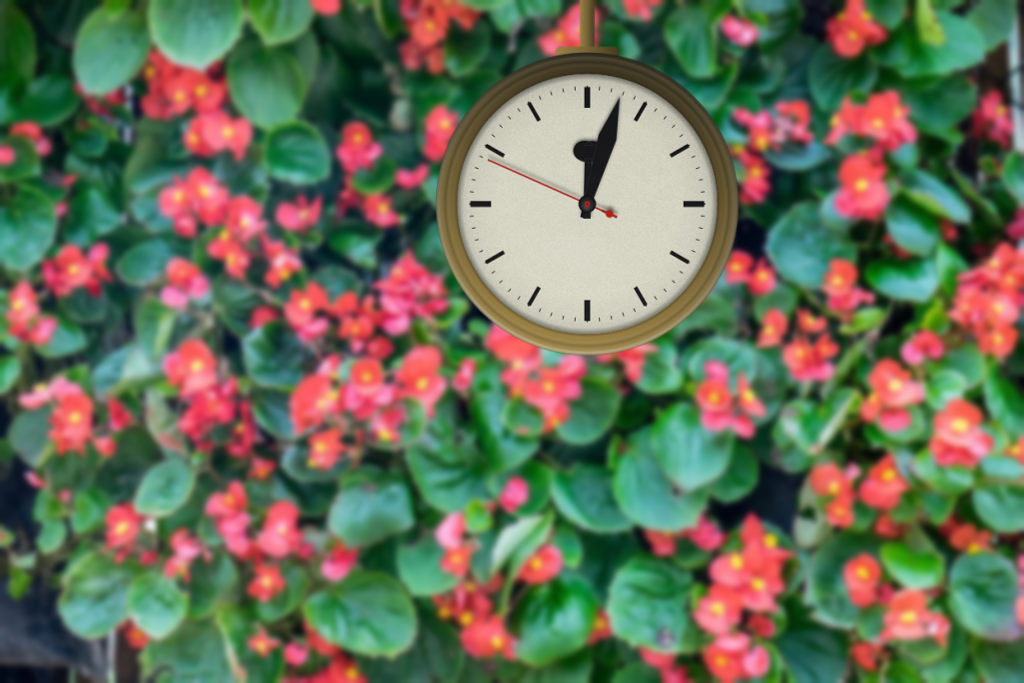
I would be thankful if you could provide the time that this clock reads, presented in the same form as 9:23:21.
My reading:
12:02:49
